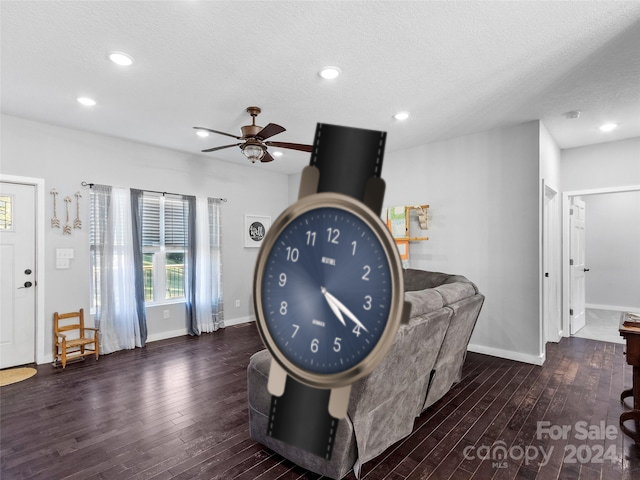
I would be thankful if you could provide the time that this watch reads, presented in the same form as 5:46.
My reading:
4:19
